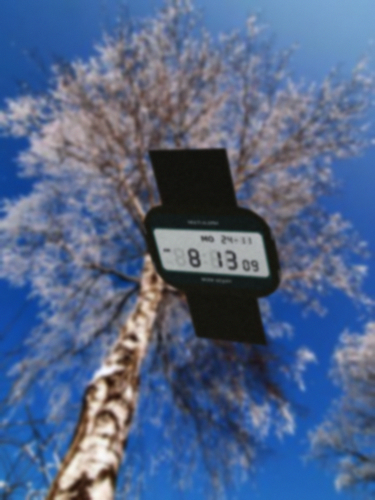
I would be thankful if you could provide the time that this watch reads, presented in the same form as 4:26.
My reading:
8:13
